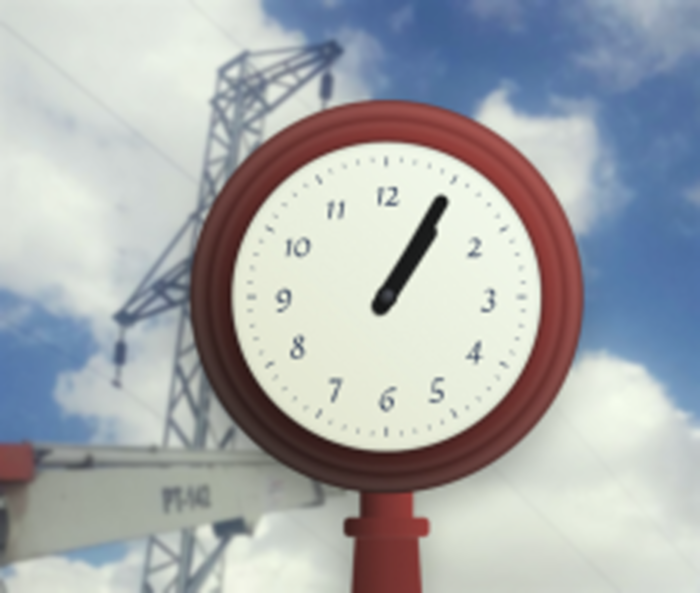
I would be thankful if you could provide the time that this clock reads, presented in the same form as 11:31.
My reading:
1:05
